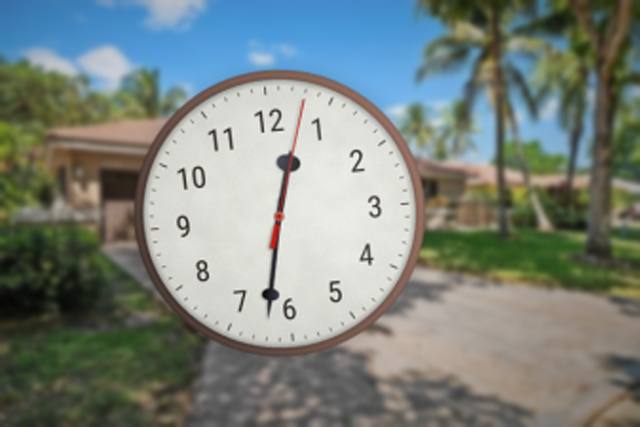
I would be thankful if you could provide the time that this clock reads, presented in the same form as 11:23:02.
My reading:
12:32:03
